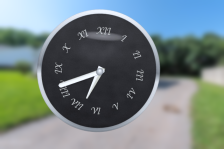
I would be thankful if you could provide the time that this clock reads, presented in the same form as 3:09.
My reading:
6:41
